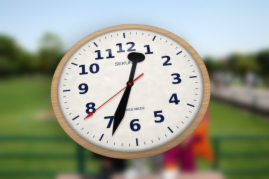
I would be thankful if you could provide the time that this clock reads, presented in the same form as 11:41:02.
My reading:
12:33:39
